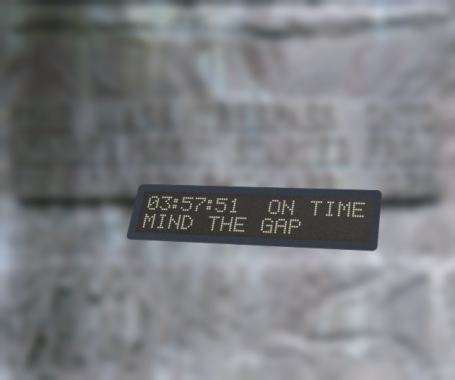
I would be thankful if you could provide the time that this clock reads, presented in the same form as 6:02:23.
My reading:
3:57:51
